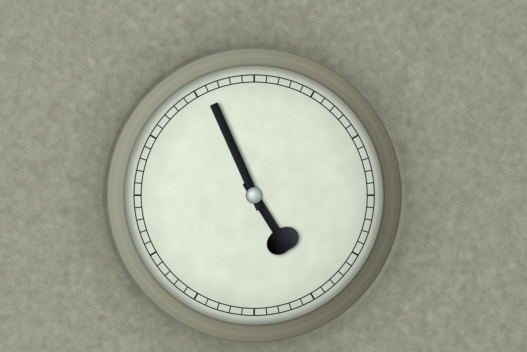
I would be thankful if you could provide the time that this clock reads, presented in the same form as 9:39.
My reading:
4:56
